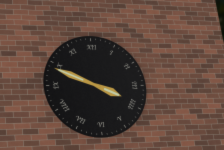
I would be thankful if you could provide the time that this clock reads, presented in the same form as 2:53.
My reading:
3:49
